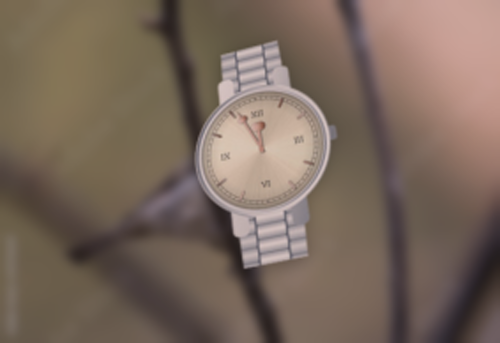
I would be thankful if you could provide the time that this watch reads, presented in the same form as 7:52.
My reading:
11:56
